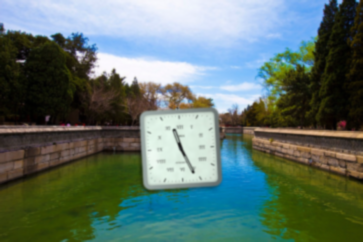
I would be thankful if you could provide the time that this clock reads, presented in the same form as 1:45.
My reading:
11:26
